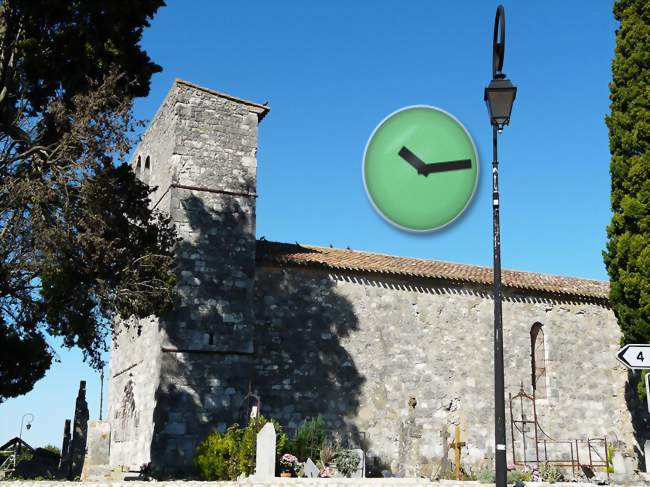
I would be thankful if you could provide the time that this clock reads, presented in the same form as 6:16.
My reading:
10:14
